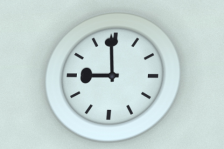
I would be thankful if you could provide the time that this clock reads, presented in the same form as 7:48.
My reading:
8:59
